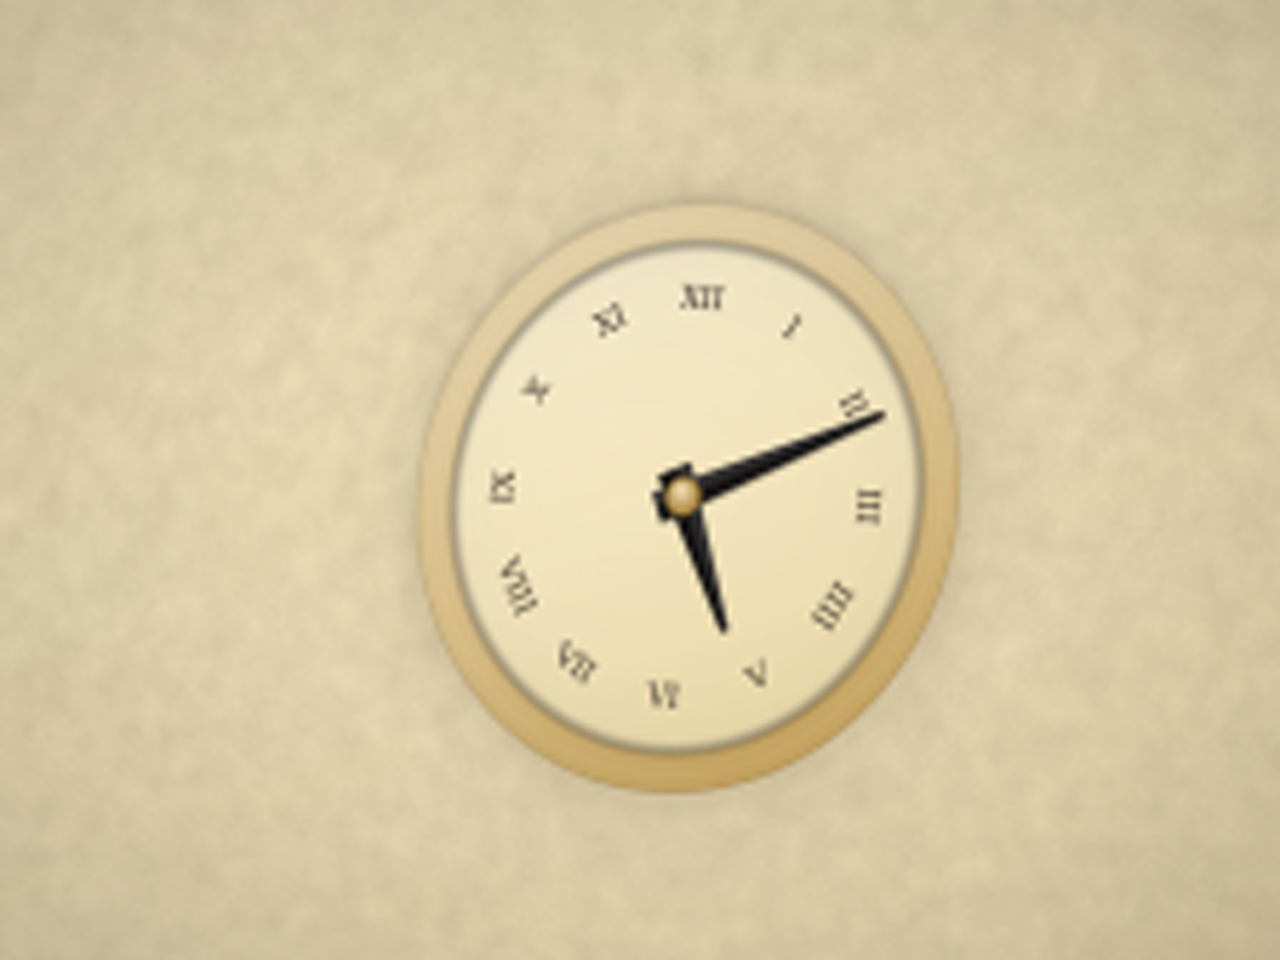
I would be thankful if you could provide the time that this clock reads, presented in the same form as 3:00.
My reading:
5:11
